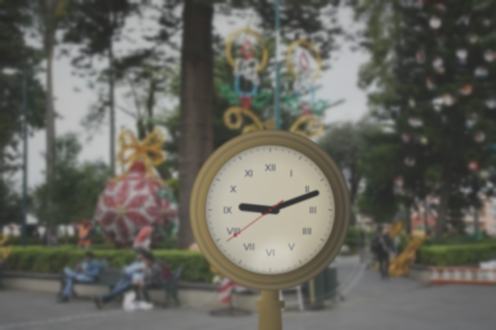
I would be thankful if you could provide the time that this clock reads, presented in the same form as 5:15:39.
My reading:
9:11:39
